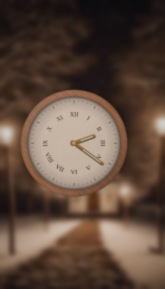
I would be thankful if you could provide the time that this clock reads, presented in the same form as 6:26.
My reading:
2:21
